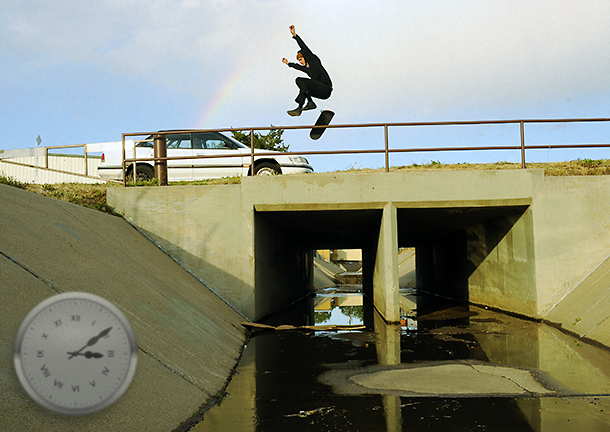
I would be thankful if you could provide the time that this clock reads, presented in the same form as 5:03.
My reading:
3:09
